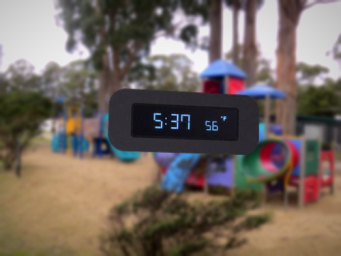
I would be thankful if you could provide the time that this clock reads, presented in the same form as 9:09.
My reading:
5:37
